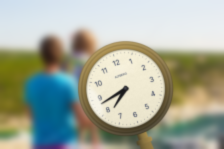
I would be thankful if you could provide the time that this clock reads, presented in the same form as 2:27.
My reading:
7:43
